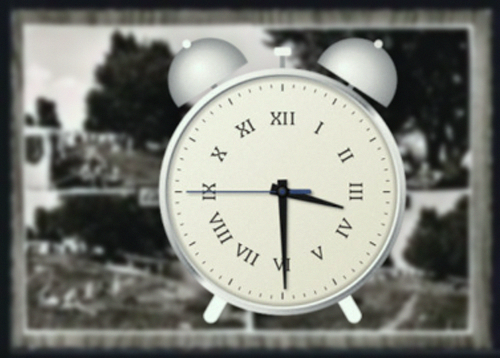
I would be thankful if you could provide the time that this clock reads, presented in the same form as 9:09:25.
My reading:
3:29:45
